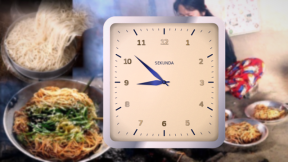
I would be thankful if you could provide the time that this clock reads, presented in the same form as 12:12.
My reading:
8:52
